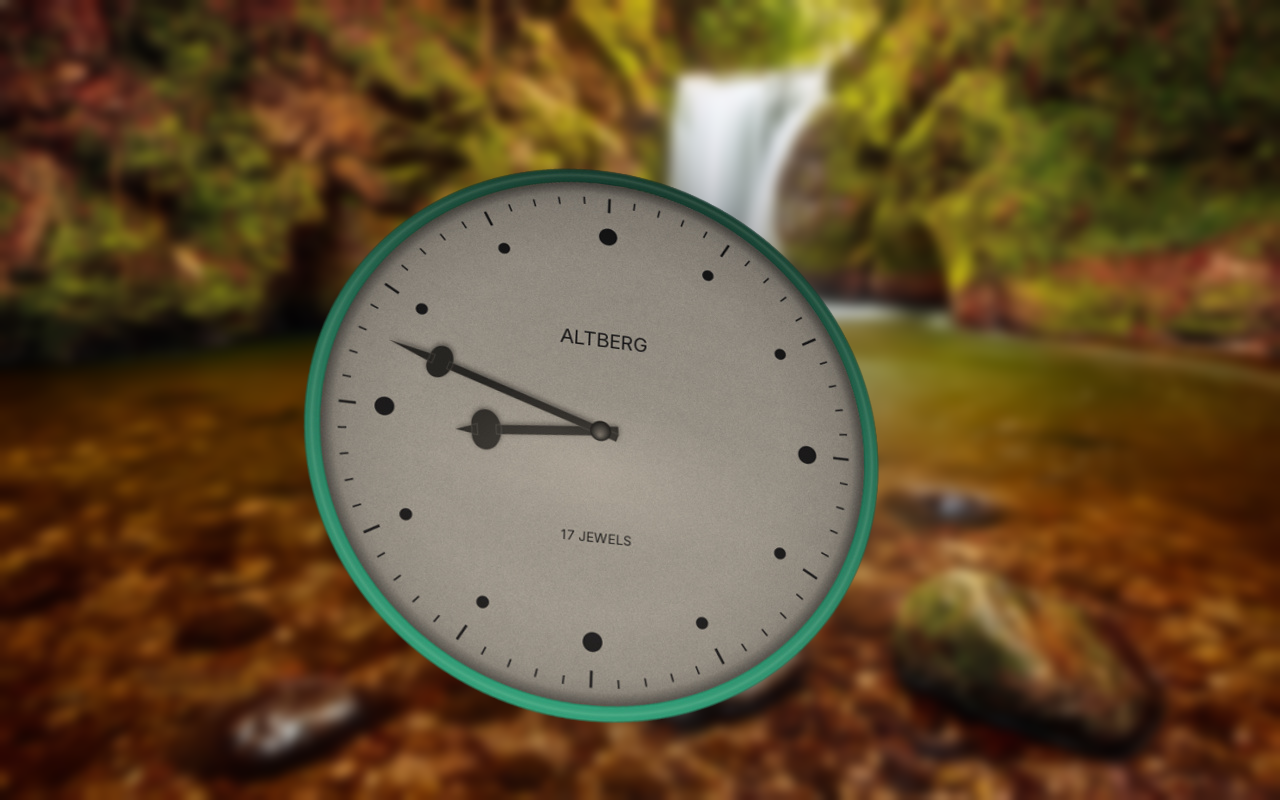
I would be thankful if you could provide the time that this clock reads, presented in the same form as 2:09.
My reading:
8:48
